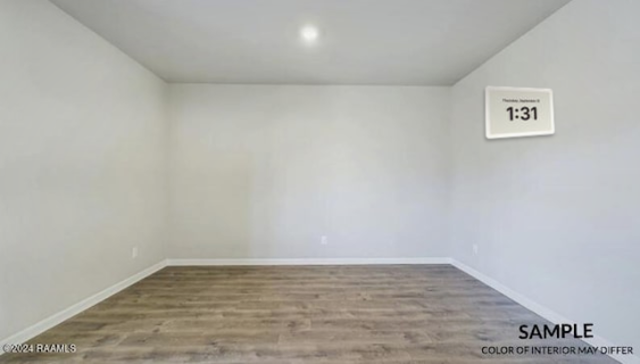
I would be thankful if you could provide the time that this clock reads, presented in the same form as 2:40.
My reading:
1:31
